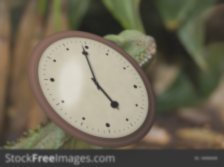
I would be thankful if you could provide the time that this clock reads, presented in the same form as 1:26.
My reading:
4:59
